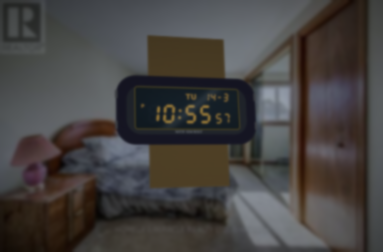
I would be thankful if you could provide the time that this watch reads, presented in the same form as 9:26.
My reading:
10:55
